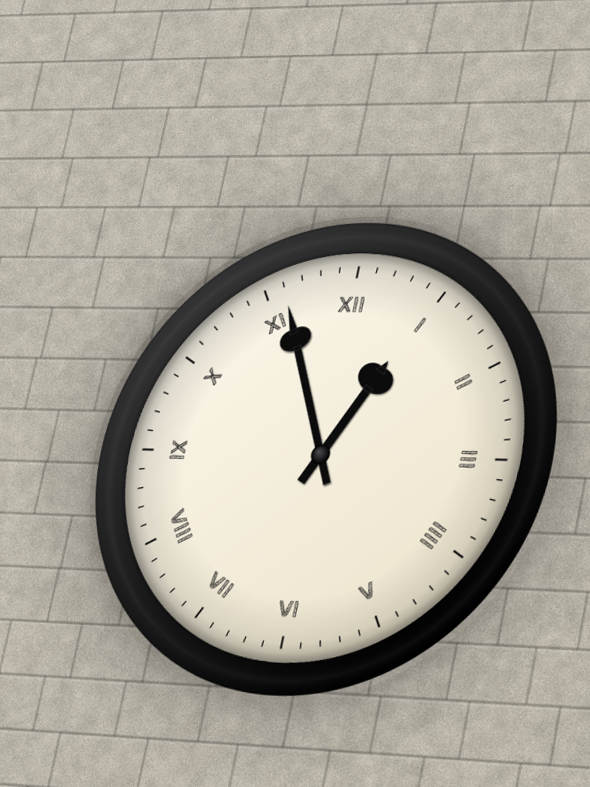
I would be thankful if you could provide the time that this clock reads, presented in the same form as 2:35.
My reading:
12:56
